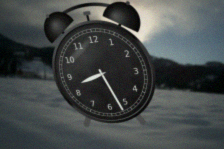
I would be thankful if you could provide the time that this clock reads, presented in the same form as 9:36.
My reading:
8:27
